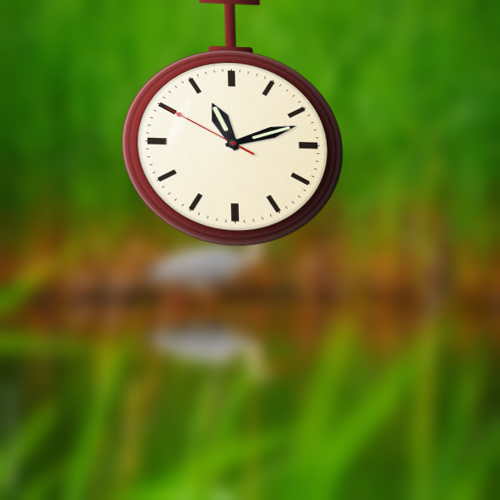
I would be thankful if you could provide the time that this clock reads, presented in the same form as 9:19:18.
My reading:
11:11:50
